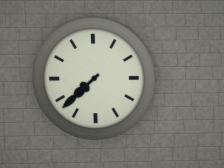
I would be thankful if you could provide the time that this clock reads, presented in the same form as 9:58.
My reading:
7:38
